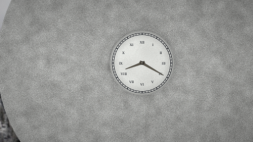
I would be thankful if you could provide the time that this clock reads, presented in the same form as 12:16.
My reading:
8:20
